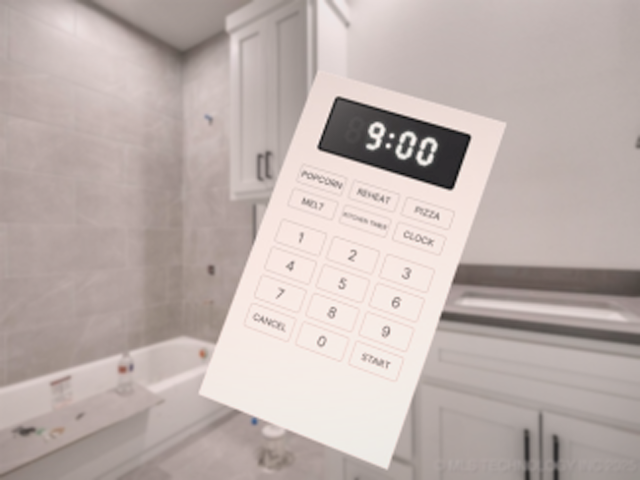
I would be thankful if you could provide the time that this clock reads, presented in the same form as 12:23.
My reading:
9:00
